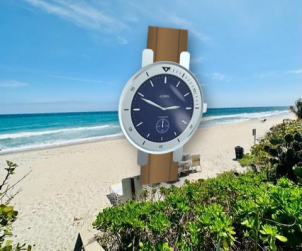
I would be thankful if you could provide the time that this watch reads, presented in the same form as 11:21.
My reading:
2:49
